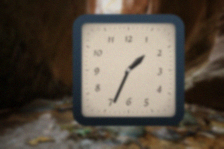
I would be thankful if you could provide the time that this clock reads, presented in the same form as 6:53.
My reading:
1:34
